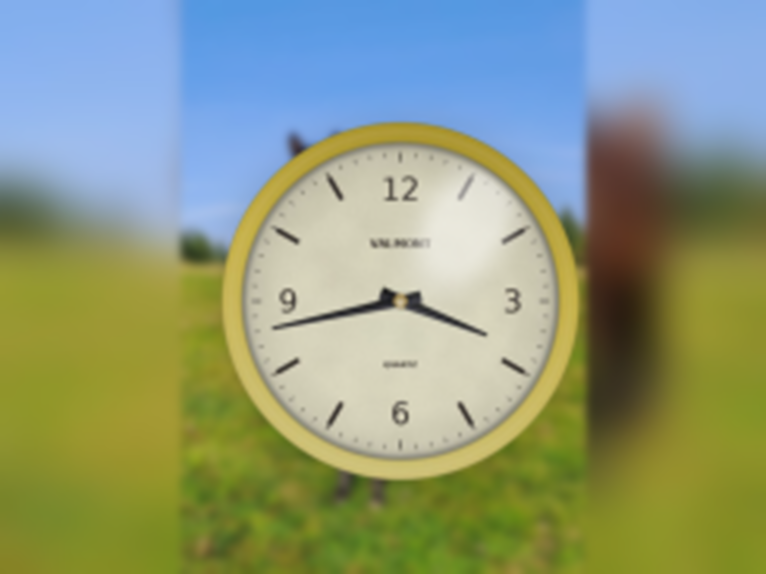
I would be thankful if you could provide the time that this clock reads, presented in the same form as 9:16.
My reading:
3:43
